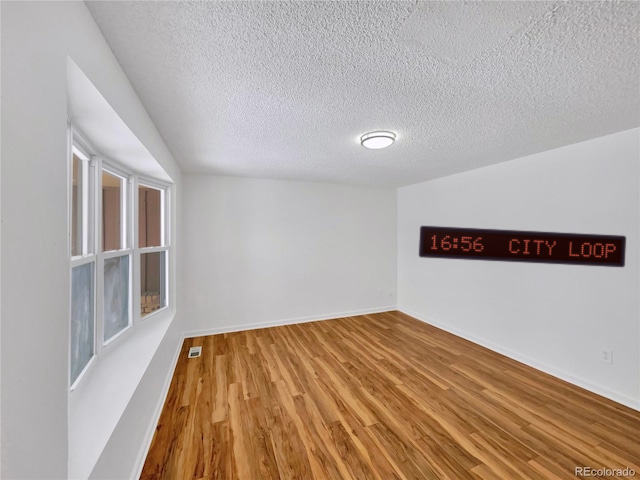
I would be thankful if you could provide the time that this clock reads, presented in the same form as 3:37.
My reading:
16:56
